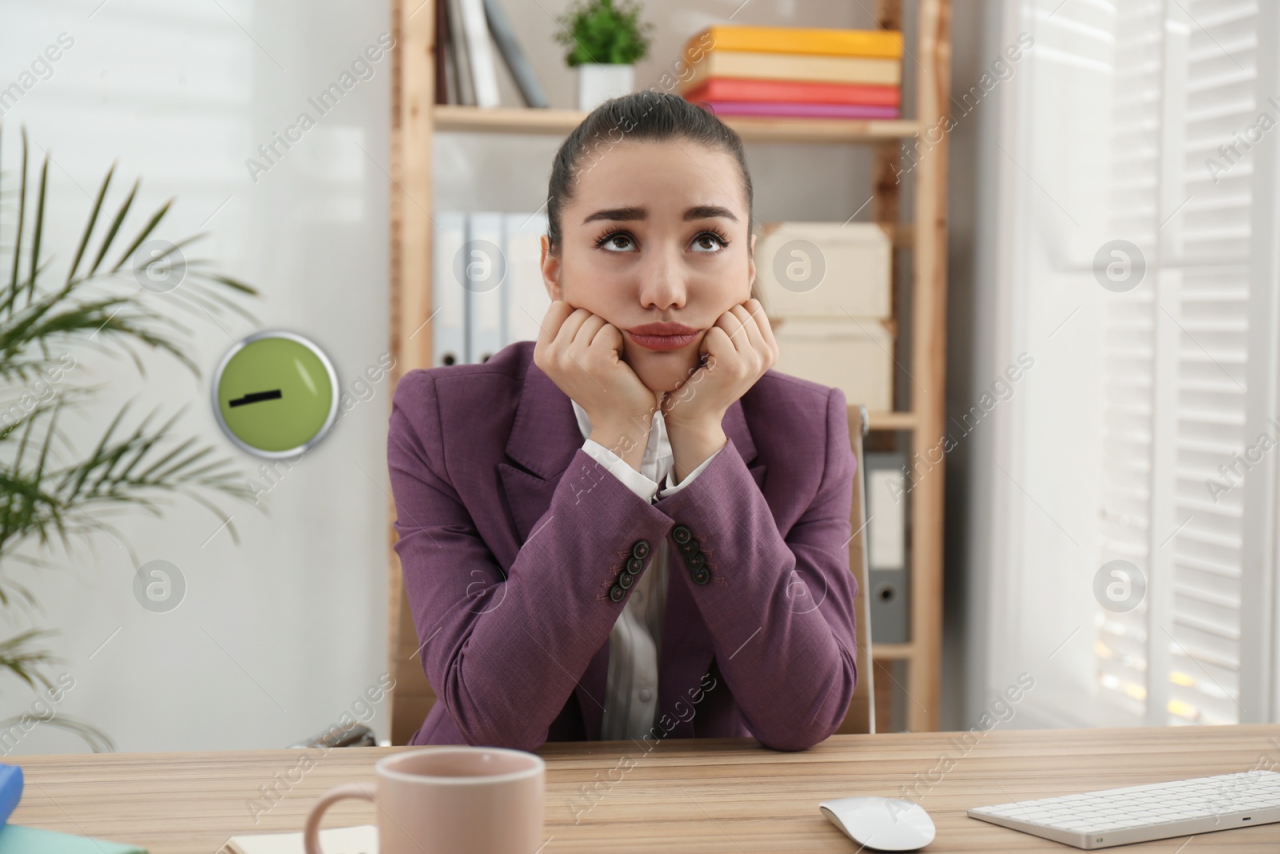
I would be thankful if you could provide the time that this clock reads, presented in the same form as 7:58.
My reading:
8:43
